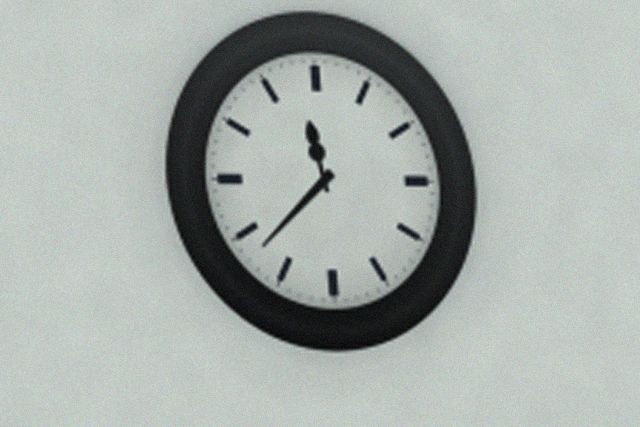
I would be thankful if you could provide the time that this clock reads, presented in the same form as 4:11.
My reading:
11:38
